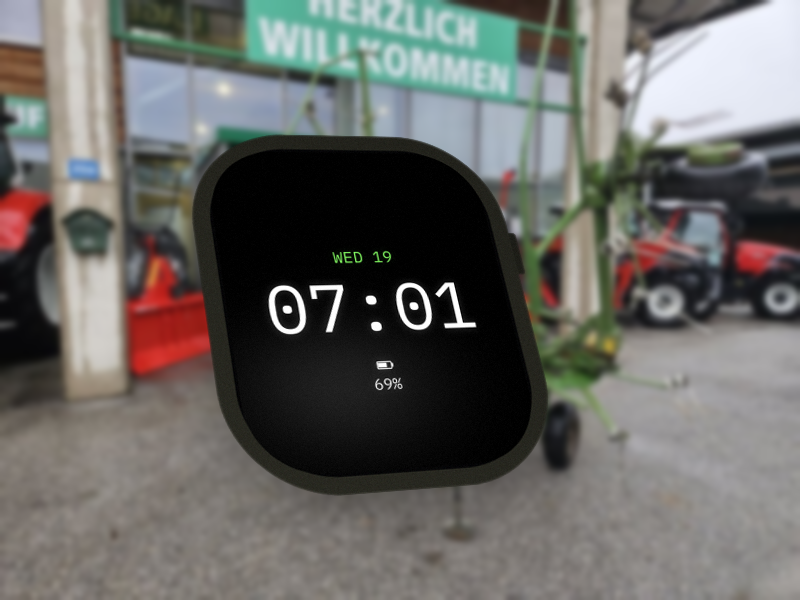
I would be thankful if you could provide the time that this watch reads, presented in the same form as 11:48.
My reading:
7:01
